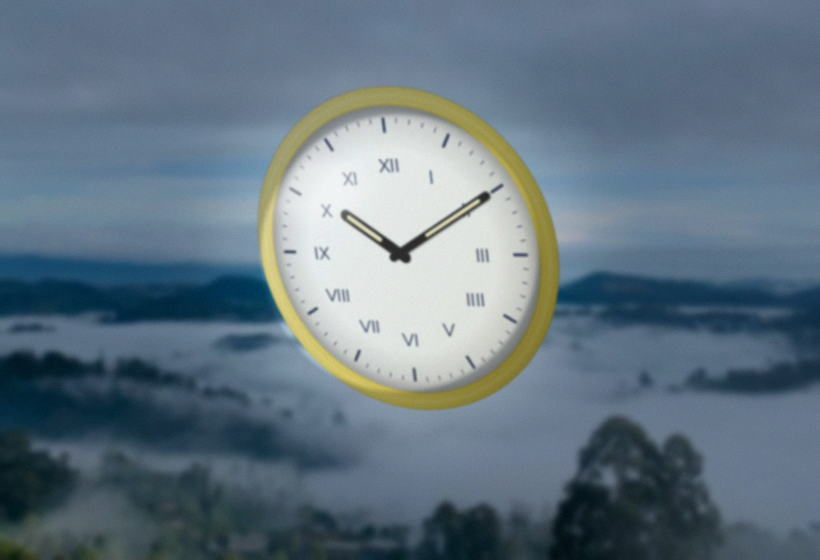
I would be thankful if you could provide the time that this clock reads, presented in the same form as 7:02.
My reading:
10:10
